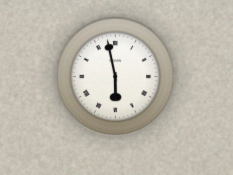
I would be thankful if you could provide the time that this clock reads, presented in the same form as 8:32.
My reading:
5:58
